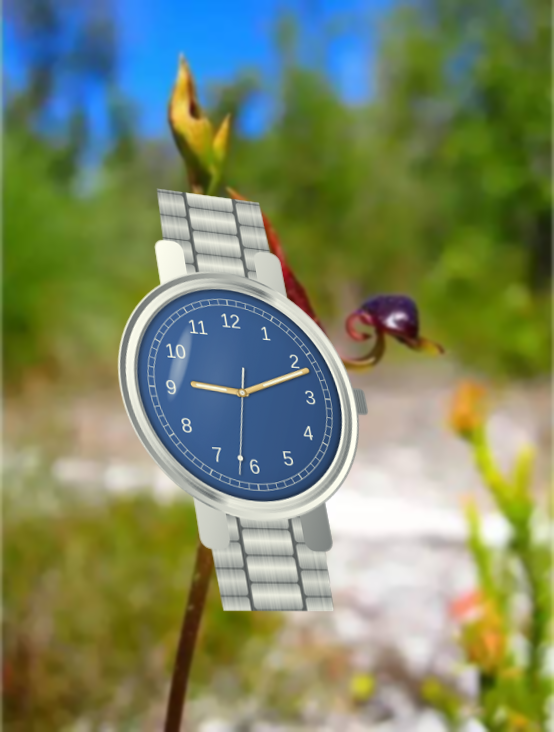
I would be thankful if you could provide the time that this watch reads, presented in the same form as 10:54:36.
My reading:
9:11:32
